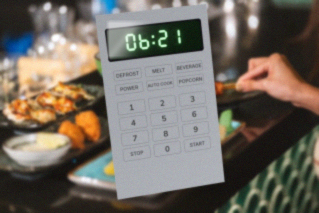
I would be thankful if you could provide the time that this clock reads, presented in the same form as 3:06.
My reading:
6:21
